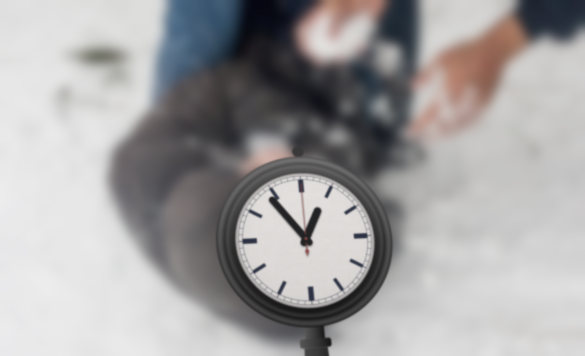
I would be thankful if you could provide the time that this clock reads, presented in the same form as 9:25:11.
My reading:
12:54:00
